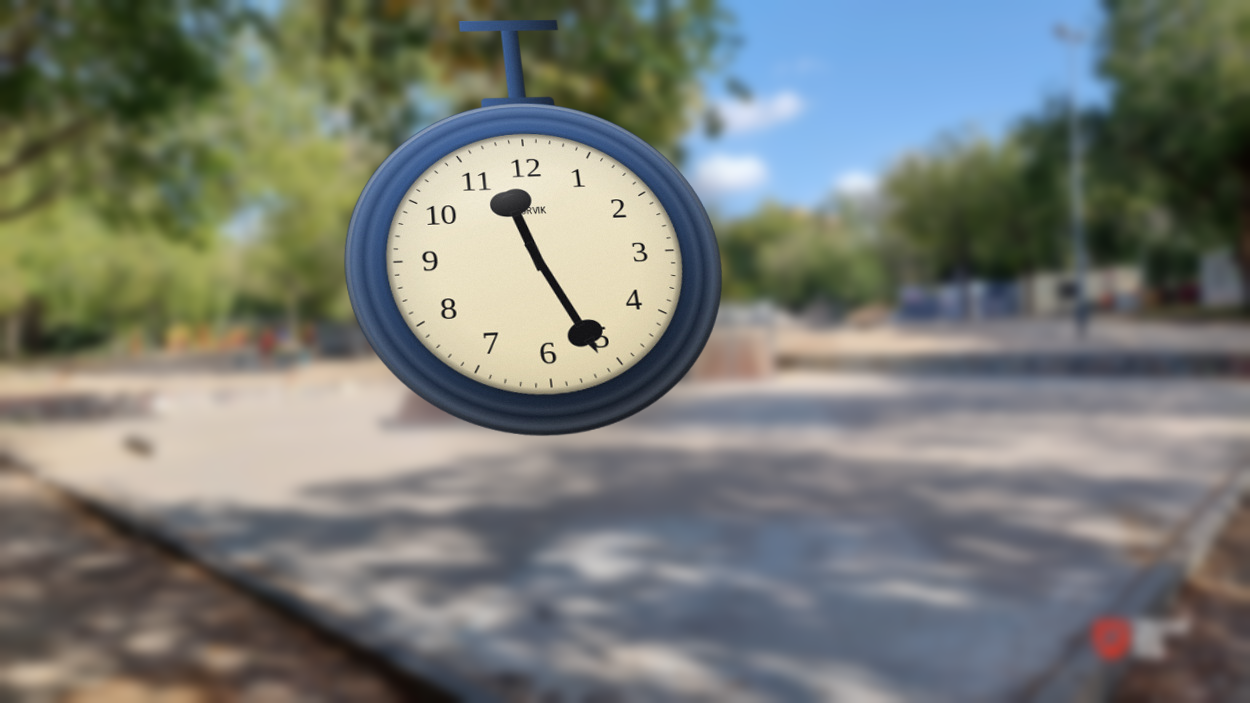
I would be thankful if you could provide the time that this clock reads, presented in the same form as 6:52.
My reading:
11:26
